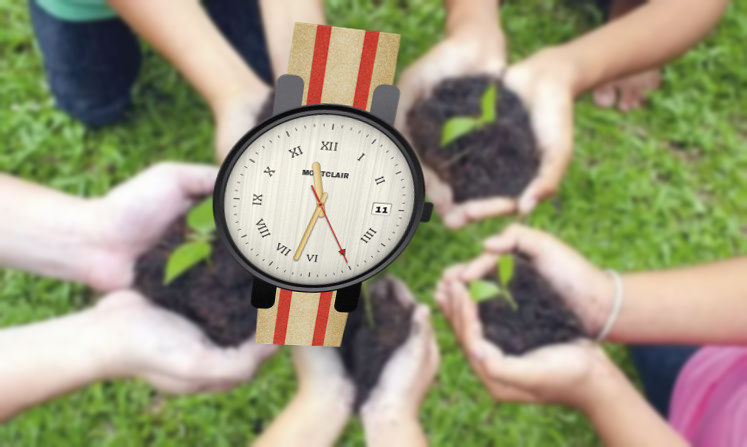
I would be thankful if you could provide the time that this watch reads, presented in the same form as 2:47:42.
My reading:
11:32:25
